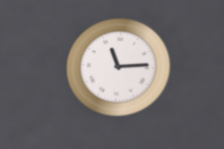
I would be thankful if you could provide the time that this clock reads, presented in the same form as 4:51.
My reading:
11:14
